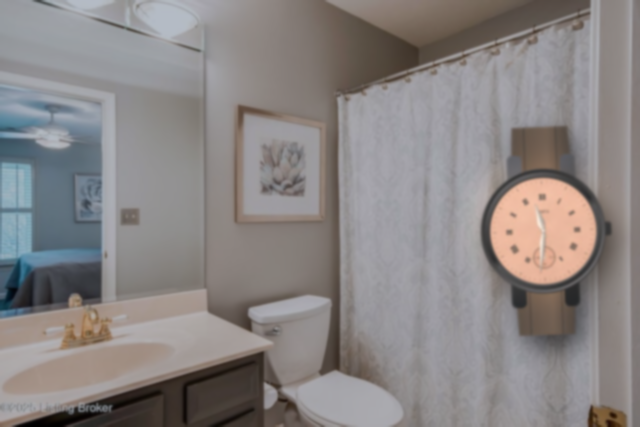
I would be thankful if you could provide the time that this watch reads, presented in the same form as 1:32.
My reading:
11:31
